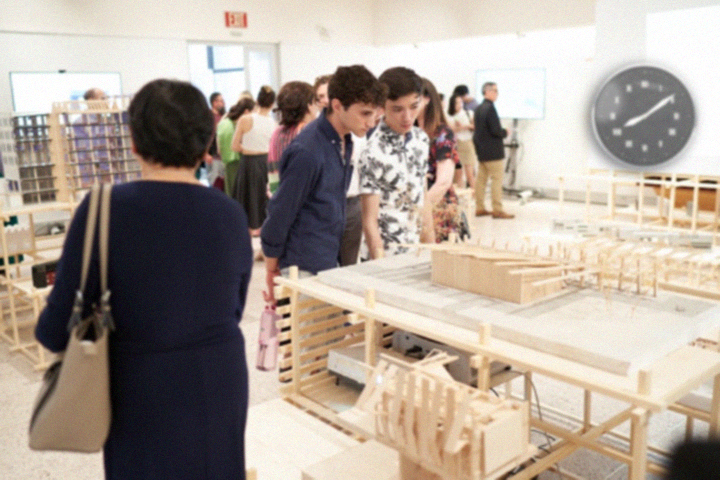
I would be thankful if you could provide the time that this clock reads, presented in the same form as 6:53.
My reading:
8:09
